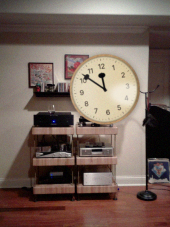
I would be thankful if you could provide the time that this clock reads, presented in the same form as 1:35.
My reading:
11:52
